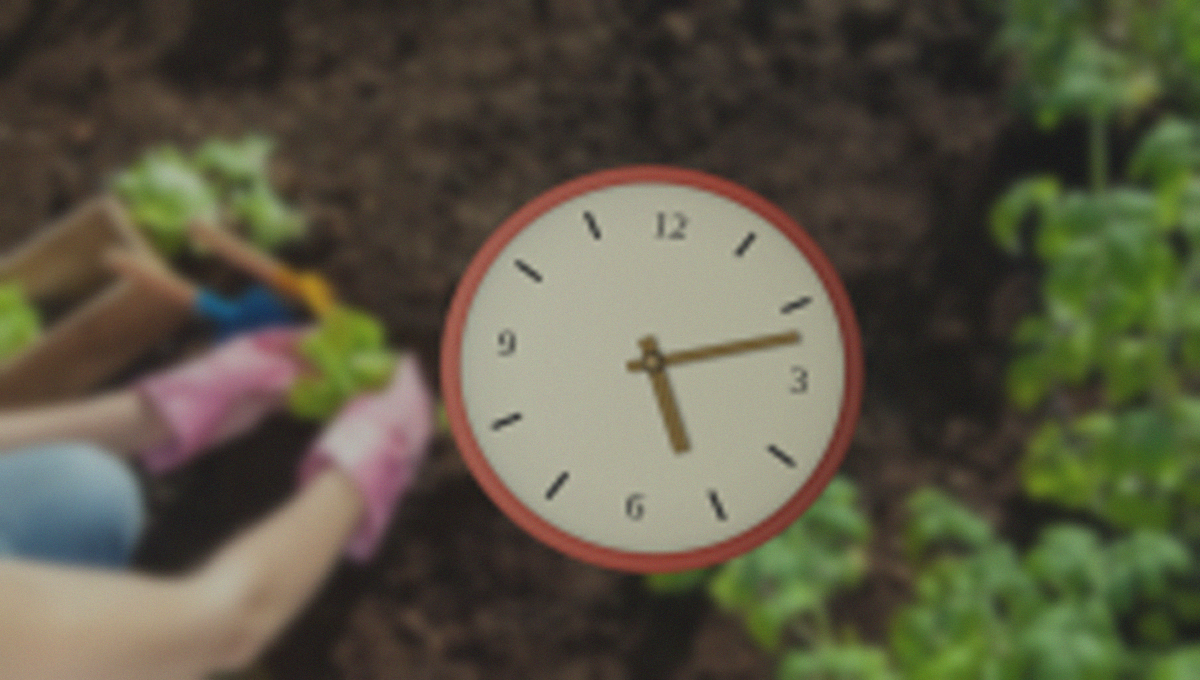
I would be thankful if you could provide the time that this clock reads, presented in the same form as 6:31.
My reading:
5:12
